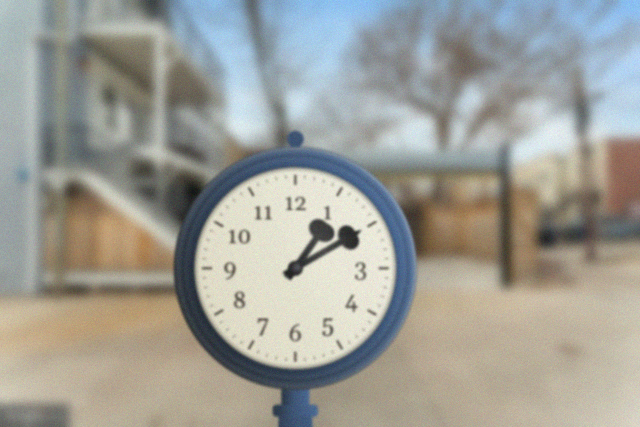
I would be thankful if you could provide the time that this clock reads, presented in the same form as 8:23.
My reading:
1:10
